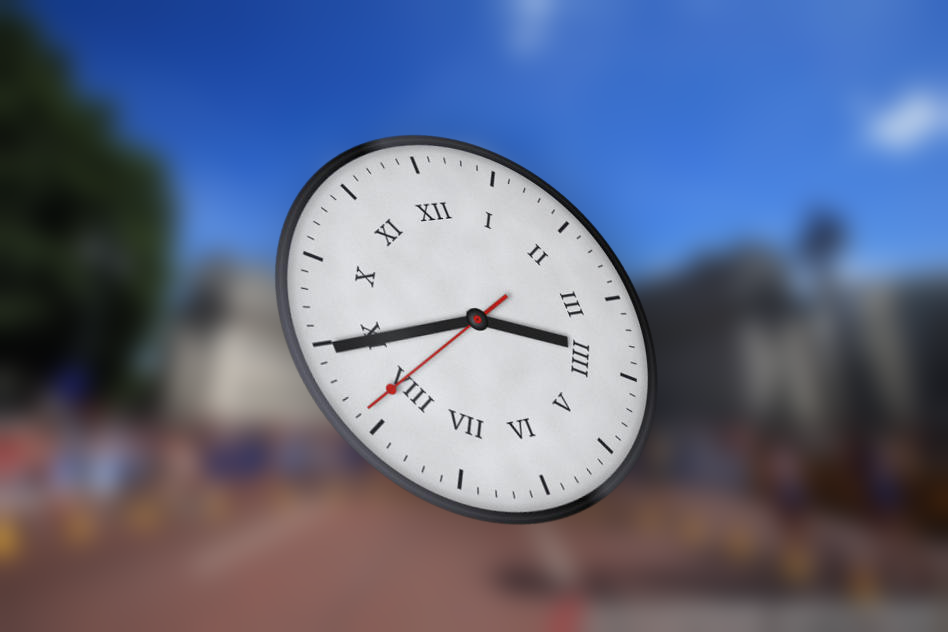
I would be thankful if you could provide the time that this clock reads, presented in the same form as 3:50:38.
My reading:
3:44:41
